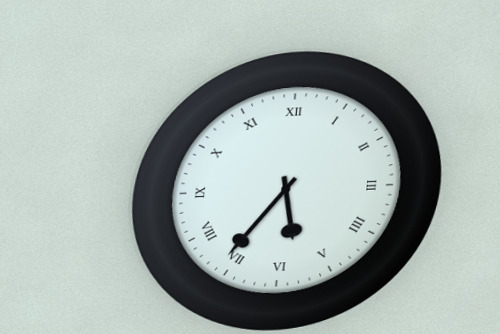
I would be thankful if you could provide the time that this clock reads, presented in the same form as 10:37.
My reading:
5:36
